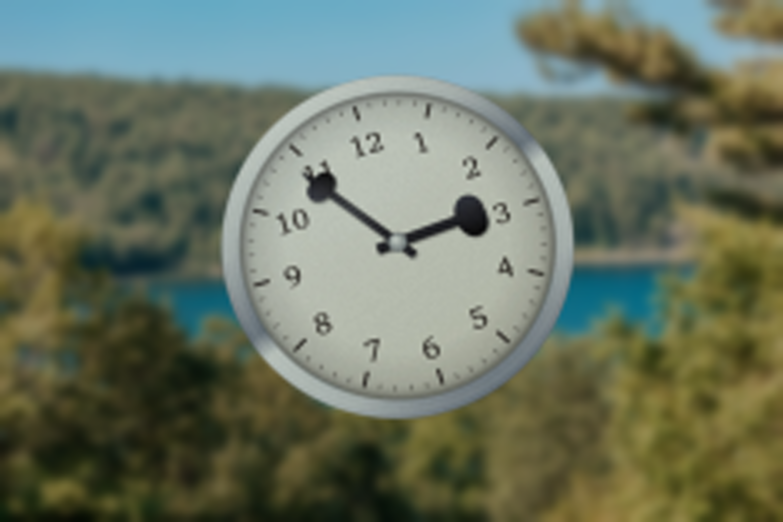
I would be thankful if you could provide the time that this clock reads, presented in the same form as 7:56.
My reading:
2:54
